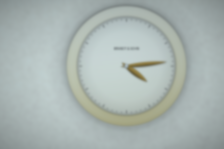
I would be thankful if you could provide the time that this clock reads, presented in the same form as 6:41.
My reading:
4:14
